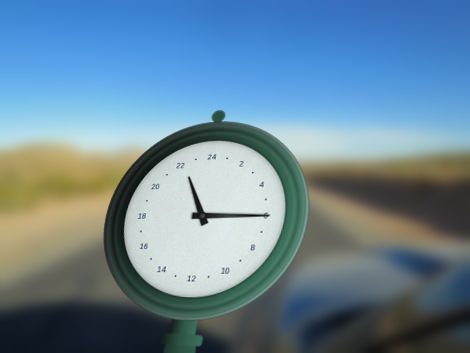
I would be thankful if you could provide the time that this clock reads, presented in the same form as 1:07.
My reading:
22:15
